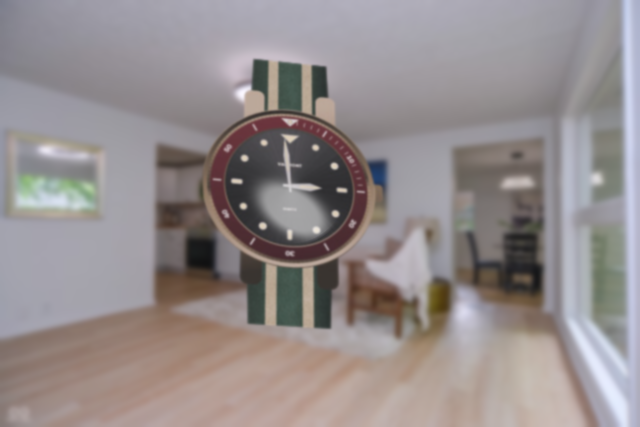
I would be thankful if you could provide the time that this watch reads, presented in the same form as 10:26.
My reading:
2:59
